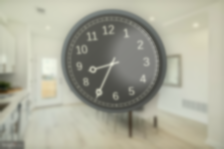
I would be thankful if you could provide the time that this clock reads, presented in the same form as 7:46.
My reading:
8:35
